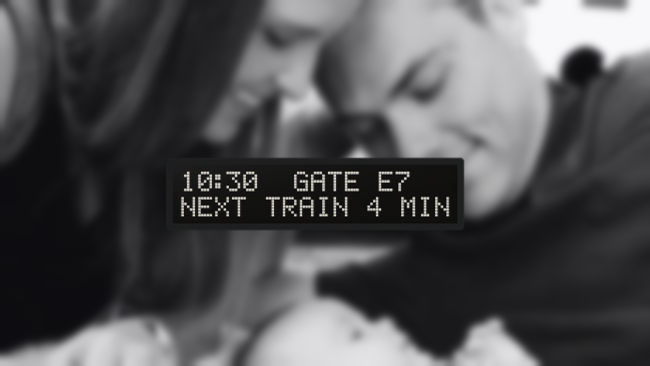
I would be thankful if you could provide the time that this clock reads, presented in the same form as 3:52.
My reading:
10:30
